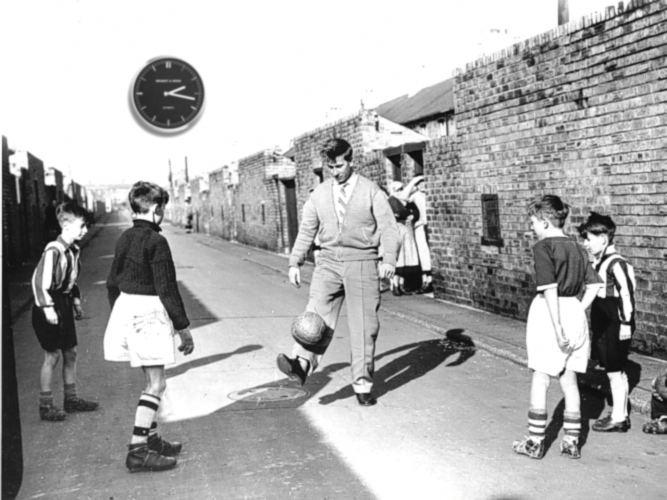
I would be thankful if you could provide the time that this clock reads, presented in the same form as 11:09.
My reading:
2:17
